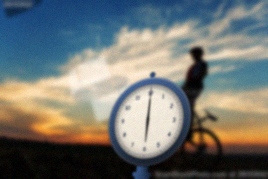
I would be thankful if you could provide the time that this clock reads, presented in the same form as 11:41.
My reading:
6:00
